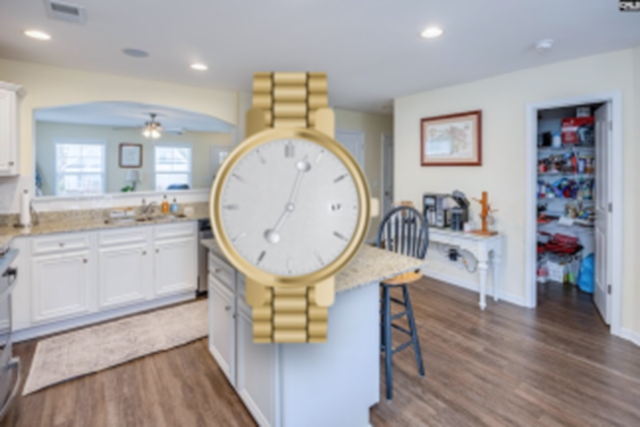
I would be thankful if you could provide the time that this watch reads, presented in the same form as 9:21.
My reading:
7:03
